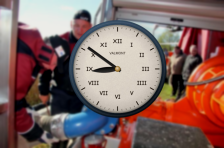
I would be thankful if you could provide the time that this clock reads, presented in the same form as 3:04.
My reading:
8:51
